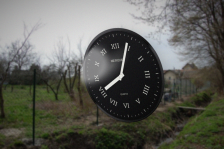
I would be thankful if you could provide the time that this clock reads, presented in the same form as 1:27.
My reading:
8:04
